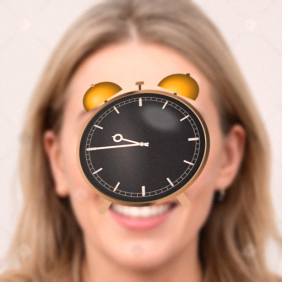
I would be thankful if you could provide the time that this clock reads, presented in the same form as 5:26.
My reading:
9:45
